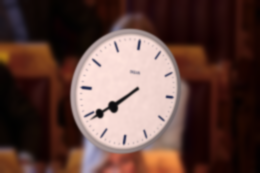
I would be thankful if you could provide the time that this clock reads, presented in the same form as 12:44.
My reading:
7:39
